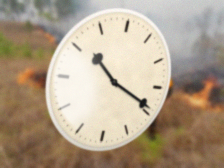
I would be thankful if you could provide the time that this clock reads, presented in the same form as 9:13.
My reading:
10:19
